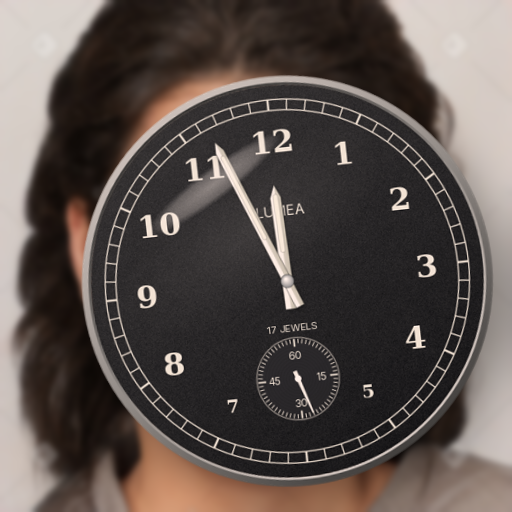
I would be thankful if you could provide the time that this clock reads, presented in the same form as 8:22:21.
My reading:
11:56:27
